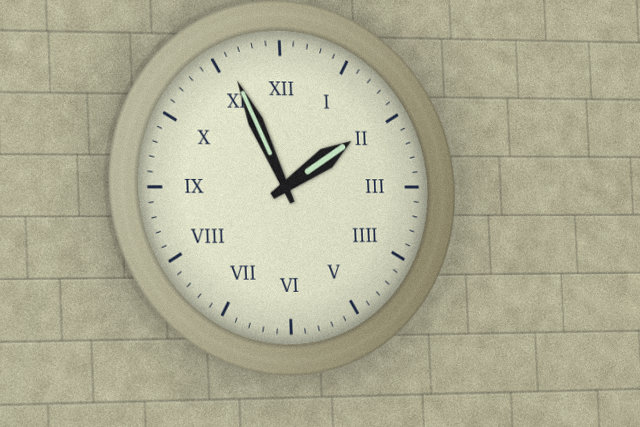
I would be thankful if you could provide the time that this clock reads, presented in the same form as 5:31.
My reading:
1:56
